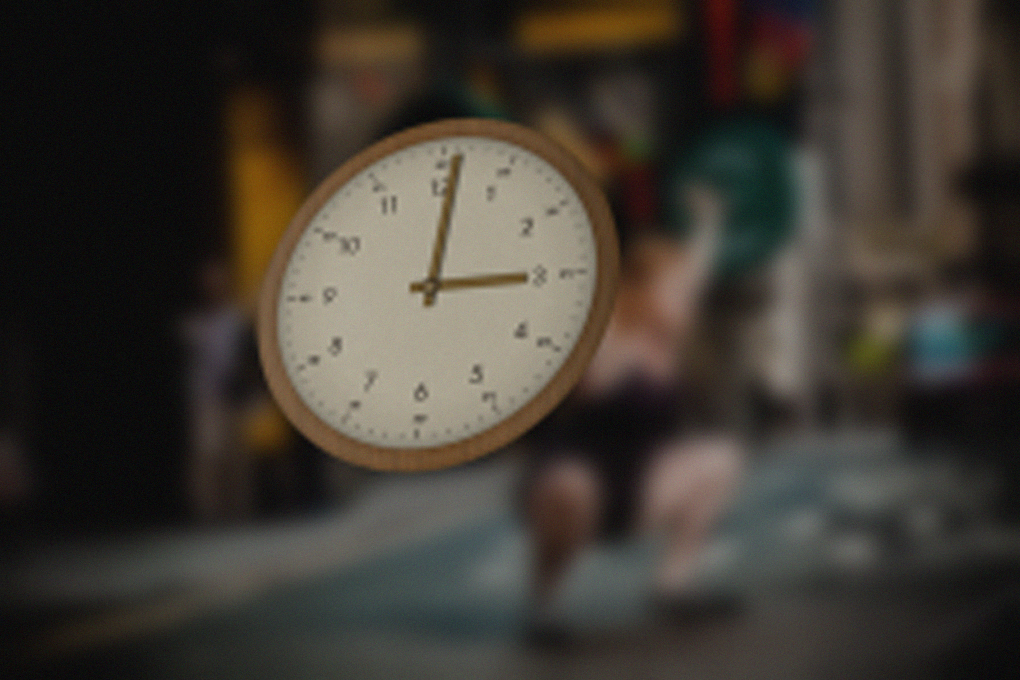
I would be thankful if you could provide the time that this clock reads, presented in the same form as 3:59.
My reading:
3:01
